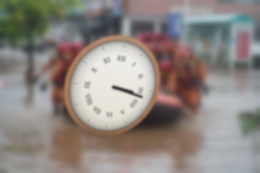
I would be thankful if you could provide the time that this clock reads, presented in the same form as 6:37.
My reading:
3:17
